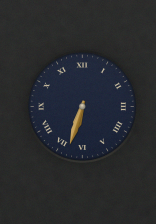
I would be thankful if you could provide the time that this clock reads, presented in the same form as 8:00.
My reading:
6:33
